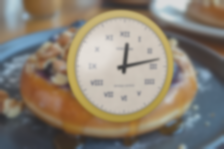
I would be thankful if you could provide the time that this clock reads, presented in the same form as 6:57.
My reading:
12:13
